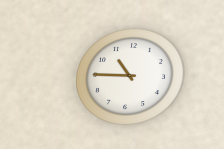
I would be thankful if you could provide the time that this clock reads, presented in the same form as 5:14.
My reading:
10:45
